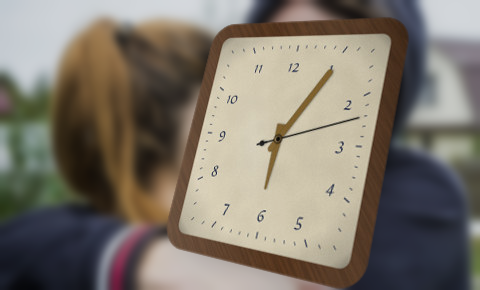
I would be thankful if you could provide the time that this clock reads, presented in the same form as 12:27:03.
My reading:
6:05:12
